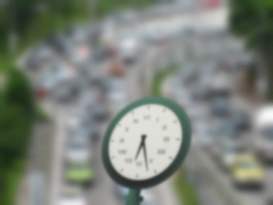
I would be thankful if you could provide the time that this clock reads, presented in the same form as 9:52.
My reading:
6:27
